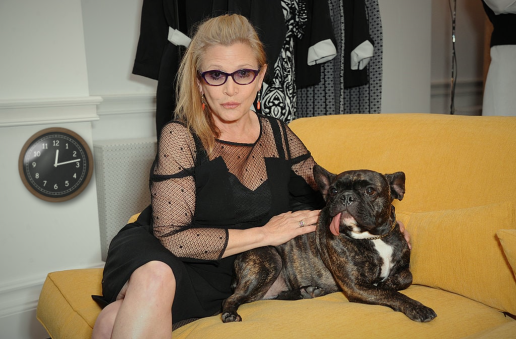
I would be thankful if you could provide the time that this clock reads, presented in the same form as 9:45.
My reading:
12:13
